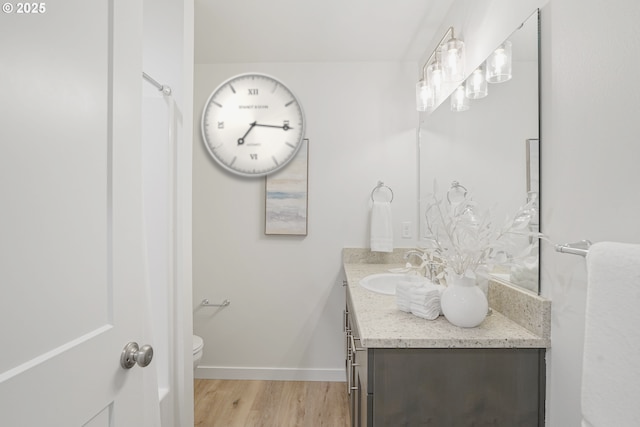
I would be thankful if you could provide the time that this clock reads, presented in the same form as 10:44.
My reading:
7:16
